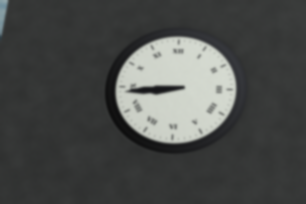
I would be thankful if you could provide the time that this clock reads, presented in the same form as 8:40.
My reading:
8:44
